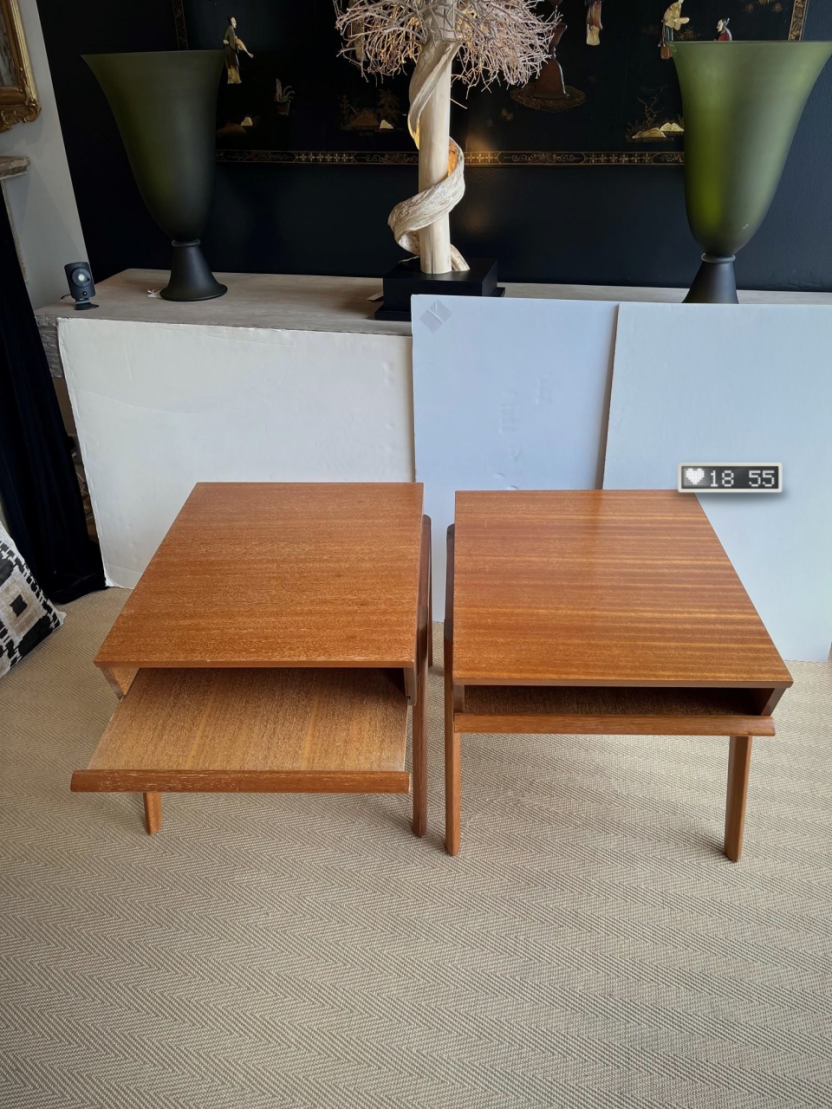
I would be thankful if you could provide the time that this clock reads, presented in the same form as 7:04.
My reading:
18:55
